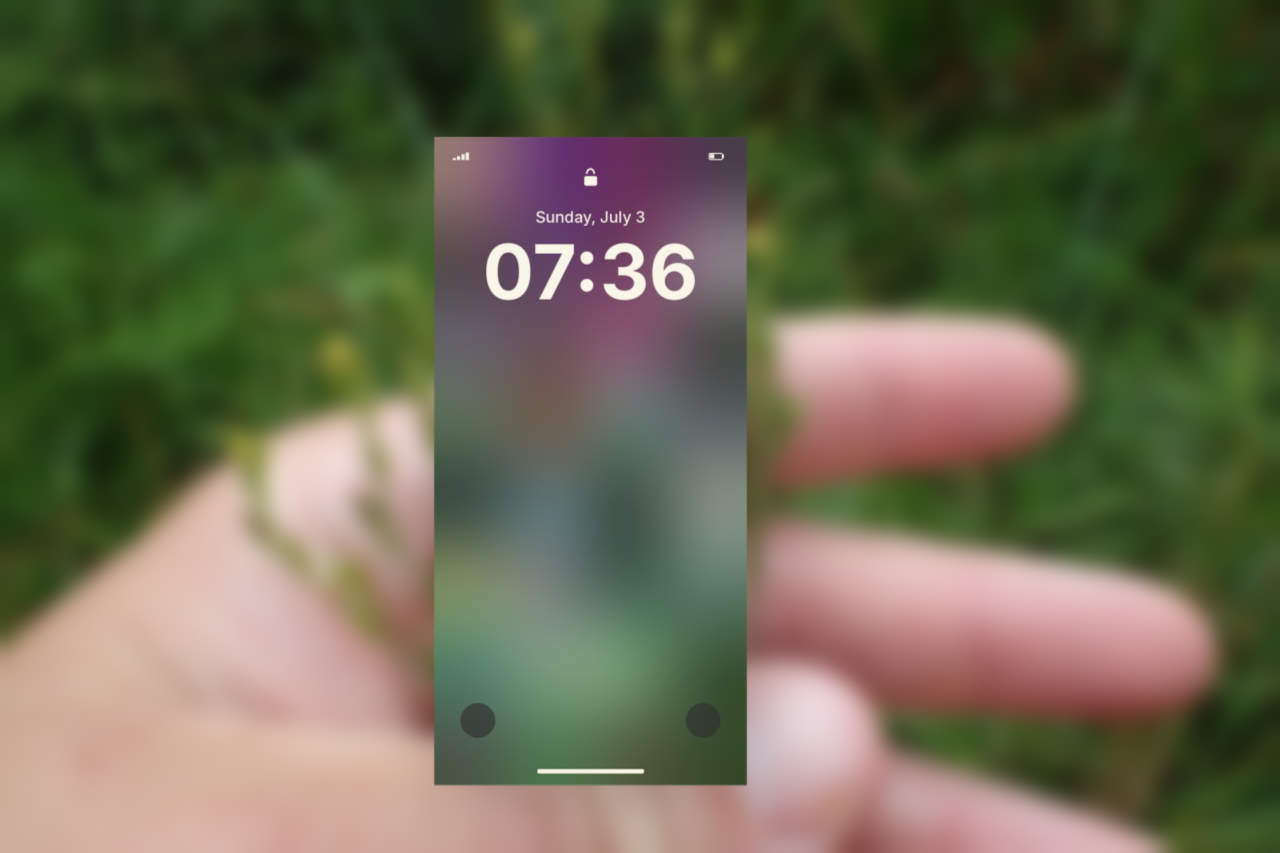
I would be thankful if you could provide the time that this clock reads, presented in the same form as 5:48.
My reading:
7:36
